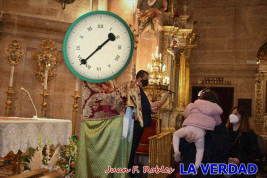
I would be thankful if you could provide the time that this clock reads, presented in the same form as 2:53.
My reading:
1:38
